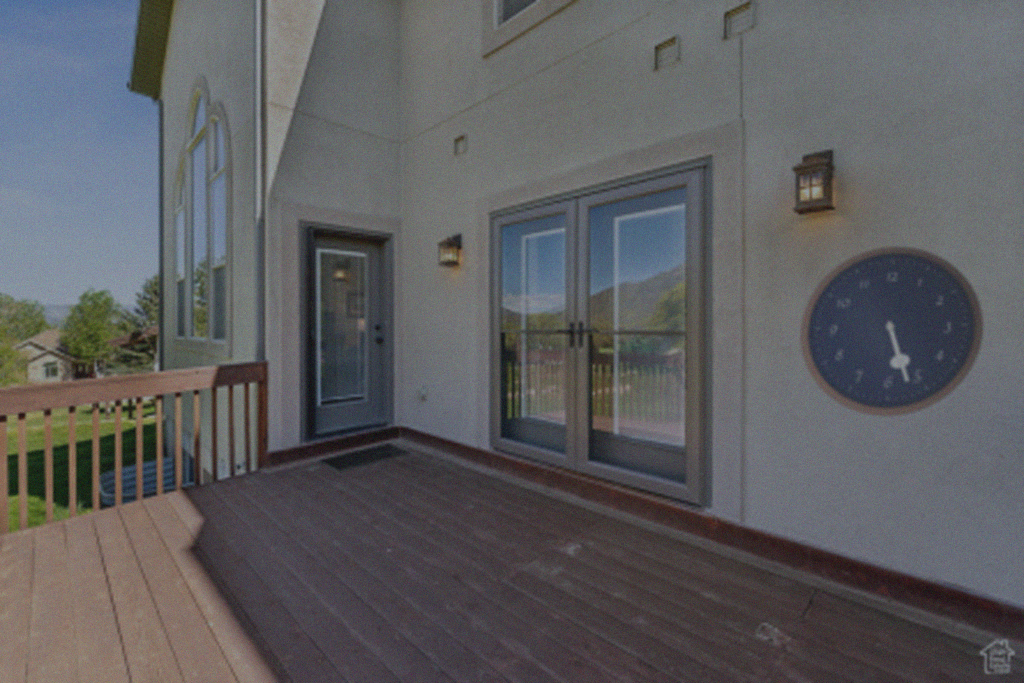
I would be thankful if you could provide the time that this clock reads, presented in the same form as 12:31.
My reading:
5:27
